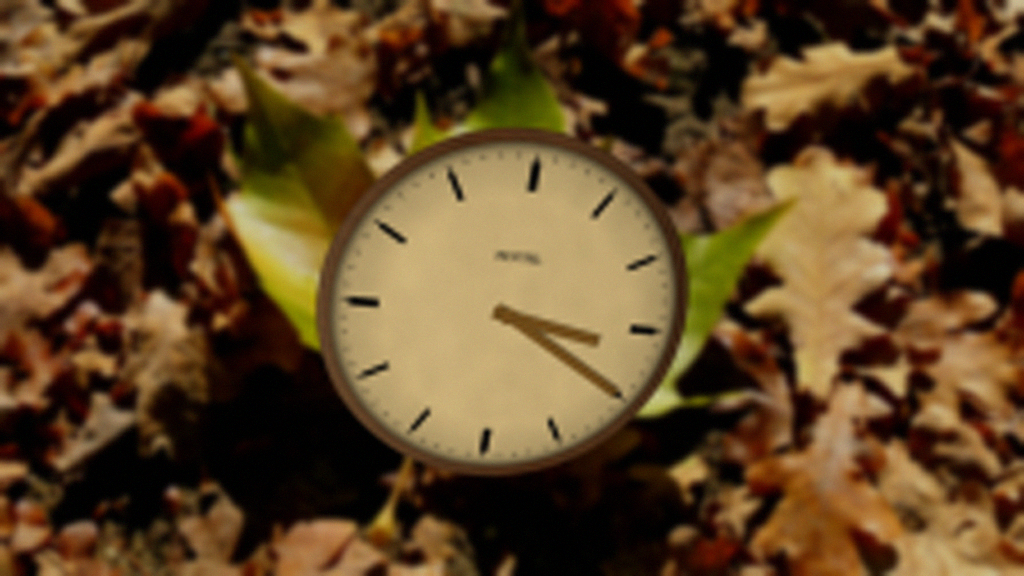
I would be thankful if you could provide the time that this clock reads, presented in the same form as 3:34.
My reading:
3:20
